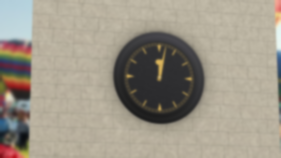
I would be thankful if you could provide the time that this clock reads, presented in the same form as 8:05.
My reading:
12:02
